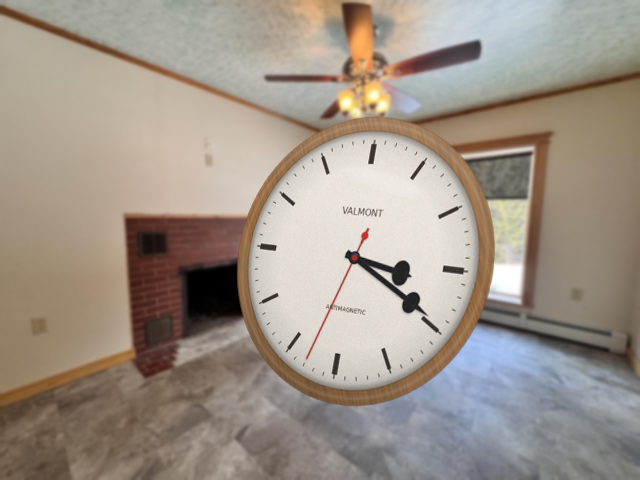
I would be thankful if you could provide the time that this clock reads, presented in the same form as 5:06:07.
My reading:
3:19:33
